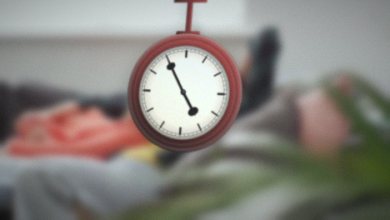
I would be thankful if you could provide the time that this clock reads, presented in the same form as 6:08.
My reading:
4:55
